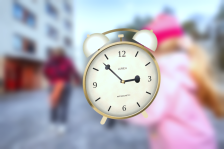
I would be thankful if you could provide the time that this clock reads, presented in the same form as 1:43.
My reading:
2:53
